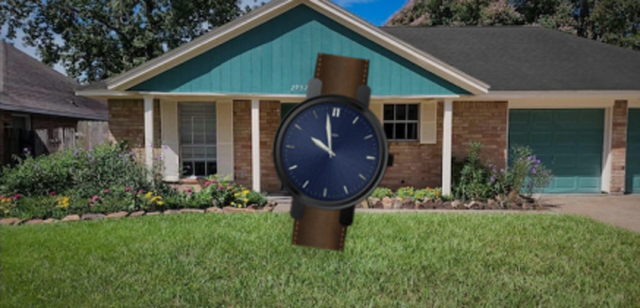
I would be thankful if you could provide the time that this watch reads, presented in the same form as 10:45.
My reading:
9:58
